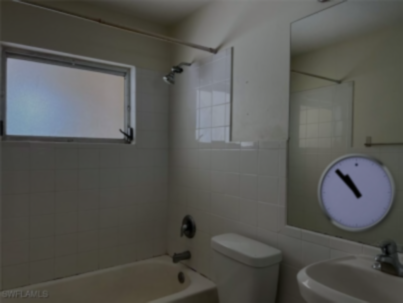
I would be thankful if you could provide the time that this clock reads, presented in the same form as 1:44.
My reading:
10:53
